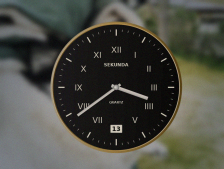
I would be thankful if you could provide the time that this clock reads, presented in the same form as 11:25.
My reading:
3:39
